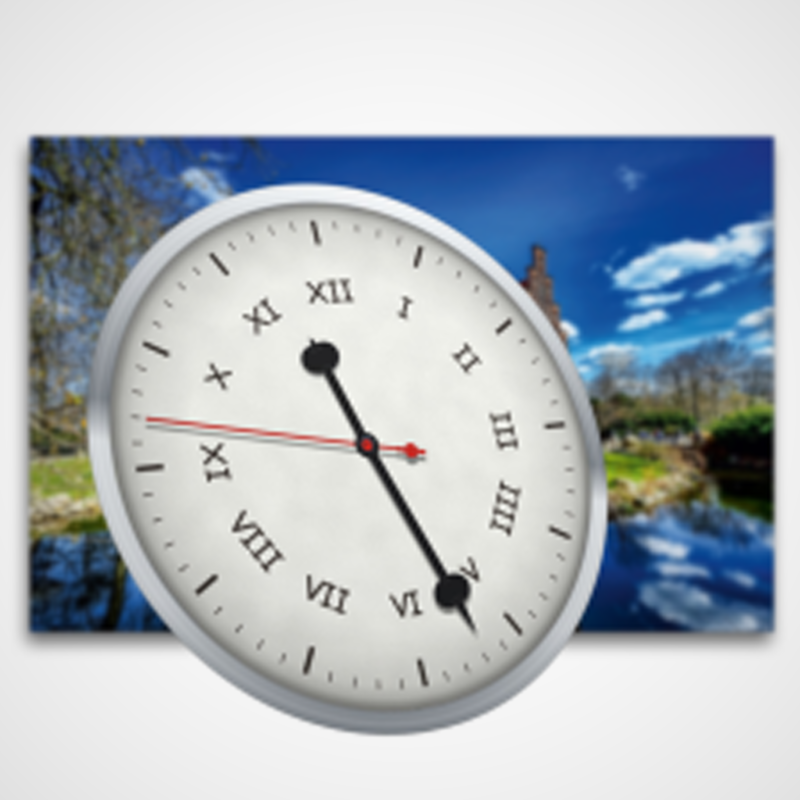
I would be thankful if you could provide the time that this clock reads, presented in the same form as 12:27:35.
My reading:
11:26:47
